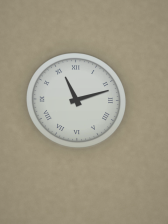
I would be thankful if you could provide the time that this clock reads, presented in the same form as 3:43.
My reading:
11:12
